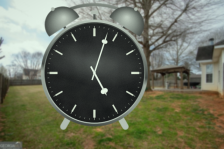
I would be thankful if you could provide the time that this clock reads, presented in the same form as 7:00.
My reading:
5:03
